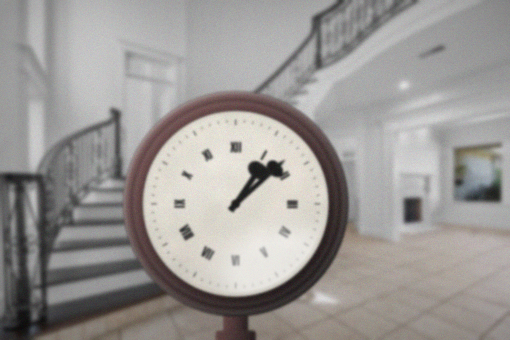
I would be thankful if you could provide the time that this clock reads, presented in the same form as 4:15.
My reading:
1:08
